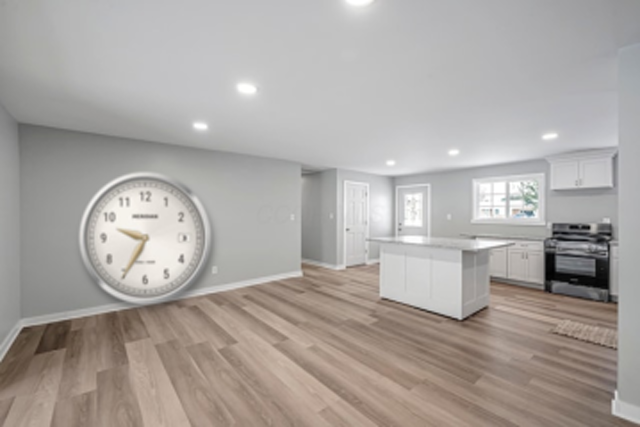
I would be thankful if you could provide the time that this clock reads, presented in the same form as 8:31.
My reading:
9:35
